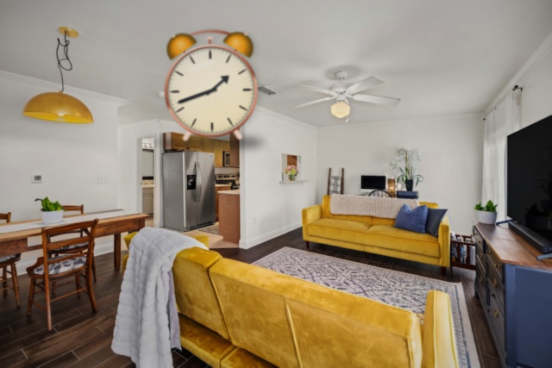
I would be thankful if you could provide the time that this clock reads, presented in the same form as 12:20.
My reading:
1:42
